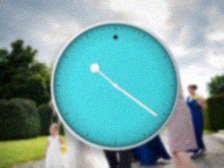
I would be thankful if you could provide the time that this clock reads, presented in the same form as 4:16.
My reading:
10:21
